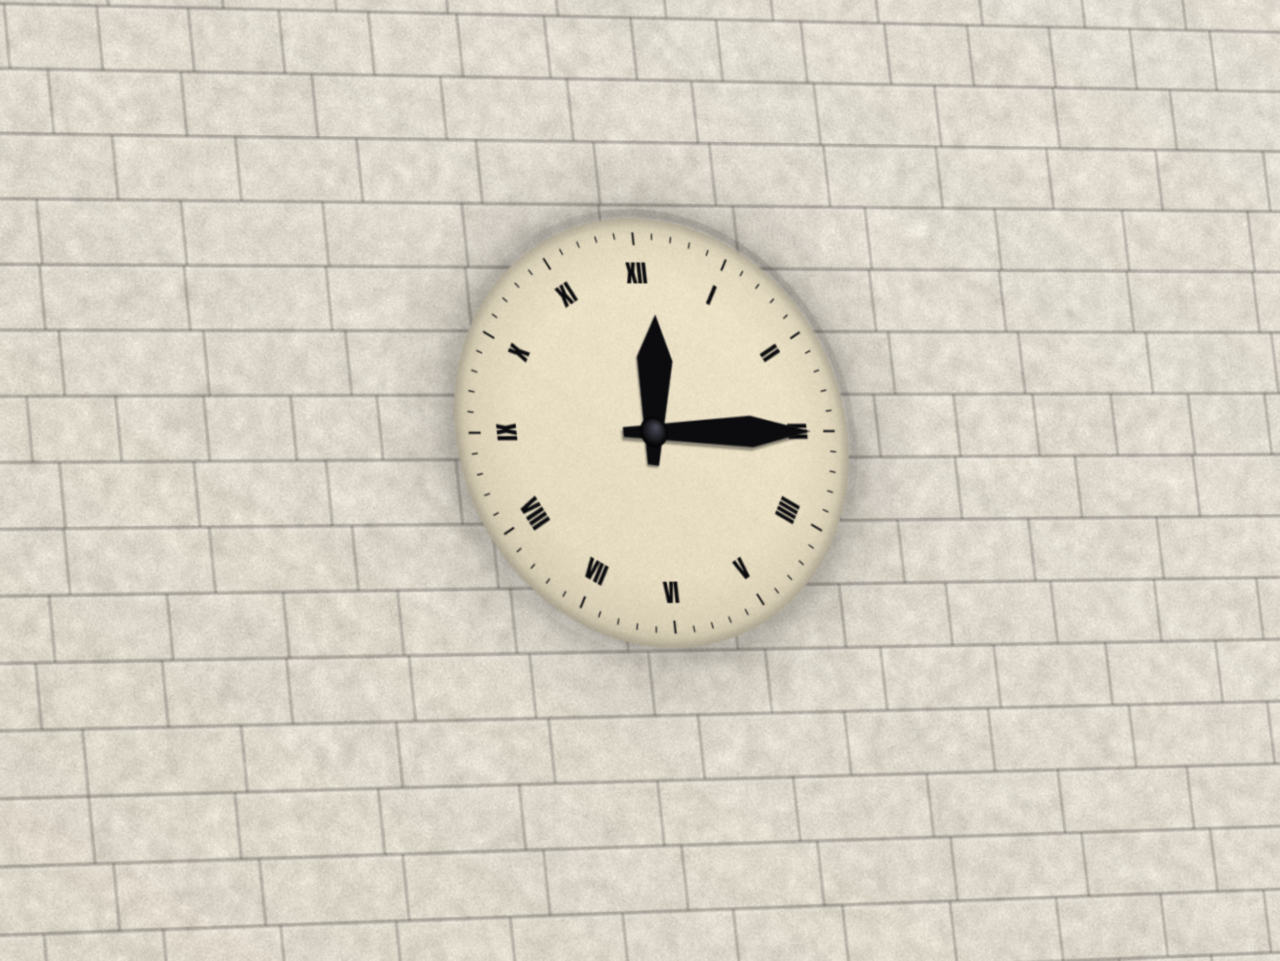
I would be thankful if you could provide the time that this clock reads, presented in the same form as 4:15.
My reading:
12:15
